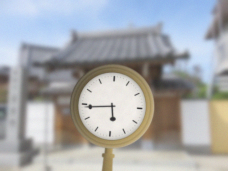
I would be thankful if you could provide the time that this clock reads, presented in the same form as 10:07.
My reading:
5:44
